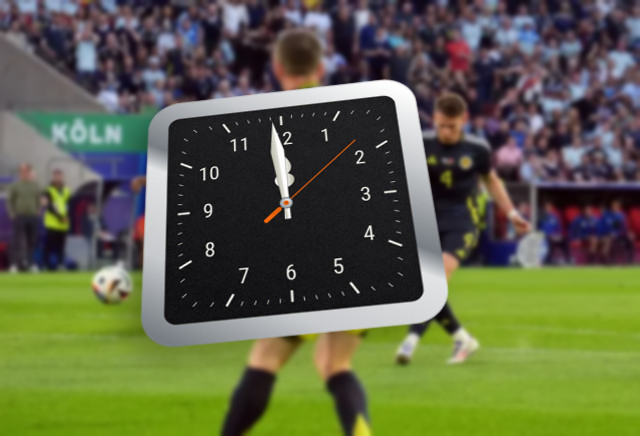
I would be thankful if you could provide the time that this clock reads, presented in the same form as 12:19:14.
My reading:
11:59:08
